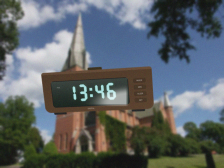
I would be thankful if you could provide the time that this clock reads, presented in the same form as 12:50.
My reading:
13:46
